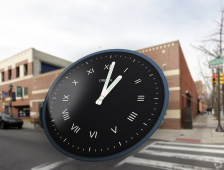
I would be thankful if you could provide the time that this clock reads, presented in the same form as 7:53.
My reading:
1:01
